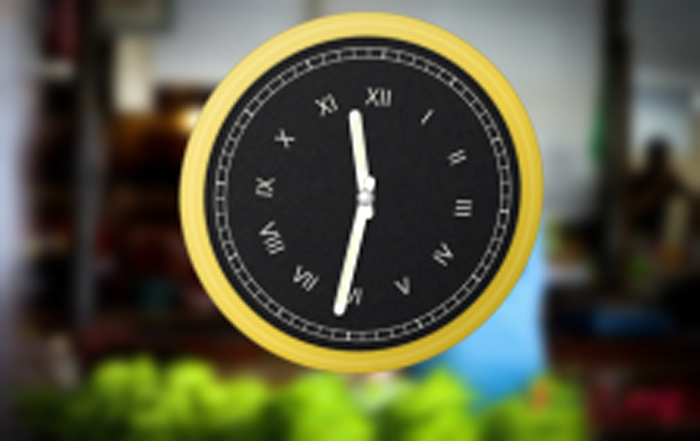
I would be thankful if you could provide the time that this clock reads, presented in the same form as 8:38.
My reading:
11:31
